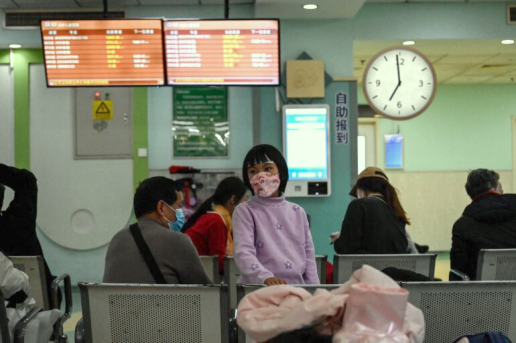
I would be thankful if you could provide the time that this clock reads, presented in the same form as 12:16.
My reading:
6:59
